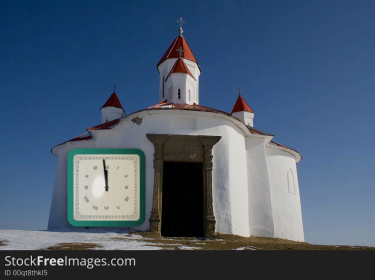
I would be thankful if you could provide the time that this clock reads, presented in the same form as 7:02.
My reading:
11:59
